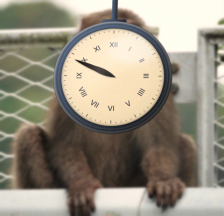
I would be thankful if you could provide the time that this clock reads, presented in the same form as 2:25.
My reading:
9:49
